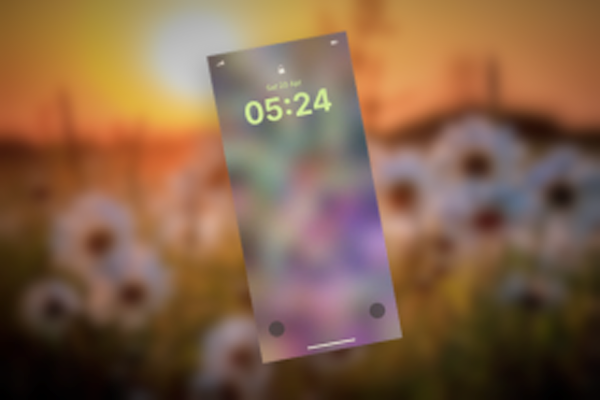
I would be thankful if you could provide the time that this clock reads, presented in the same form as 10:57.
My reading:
5:24
